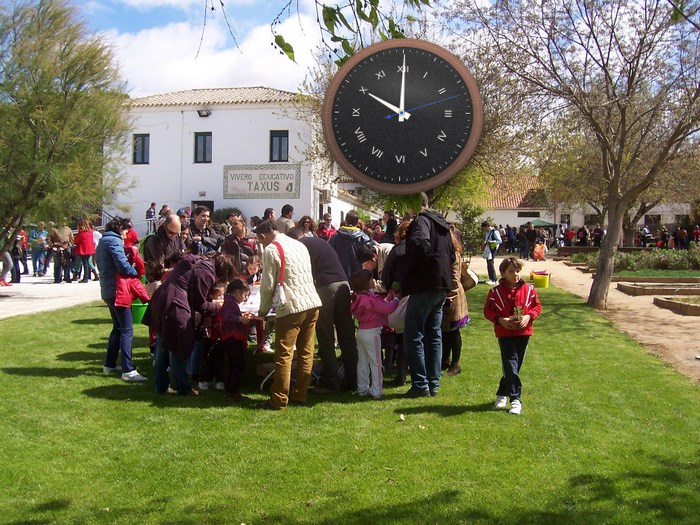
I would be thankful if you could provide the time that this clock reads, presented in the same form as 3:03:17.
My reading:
10:00:12
